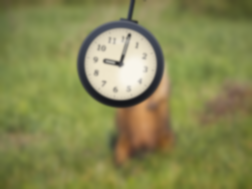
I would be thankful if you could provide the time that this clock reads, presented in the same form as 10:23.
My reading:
9:01
